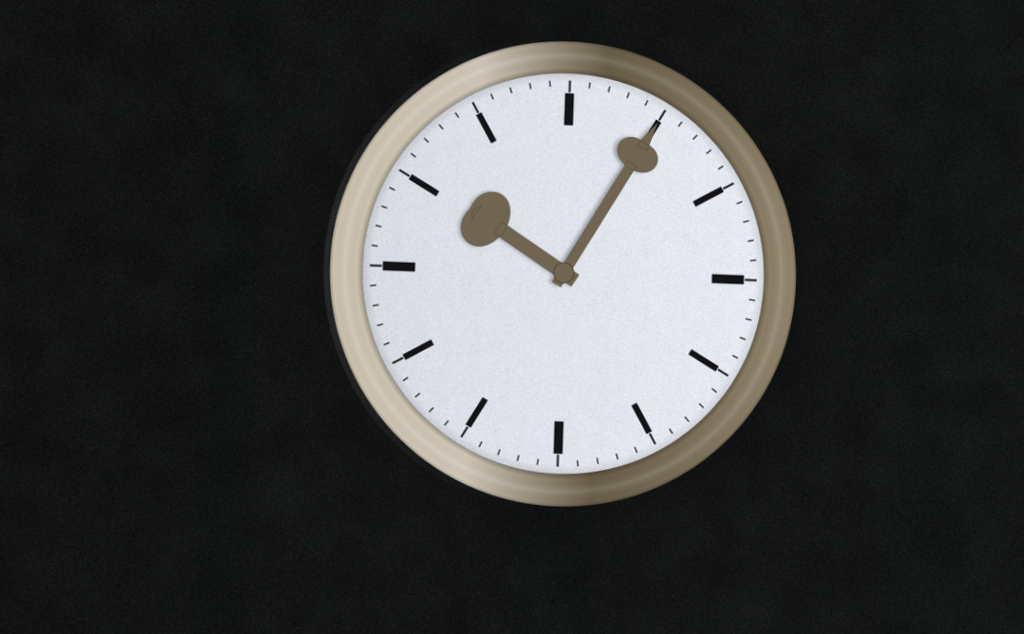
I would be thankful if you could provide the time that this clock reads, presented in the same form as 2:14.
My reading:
10:05
